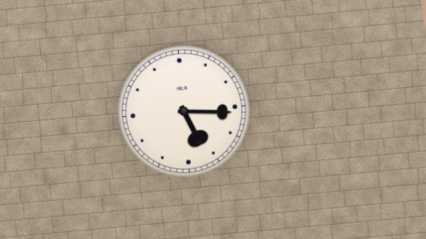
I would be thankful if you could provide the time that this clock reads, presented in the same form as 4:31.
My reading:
5:16
